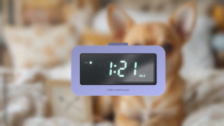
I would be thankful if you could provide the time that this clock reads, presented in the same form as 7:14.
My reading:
1:21
